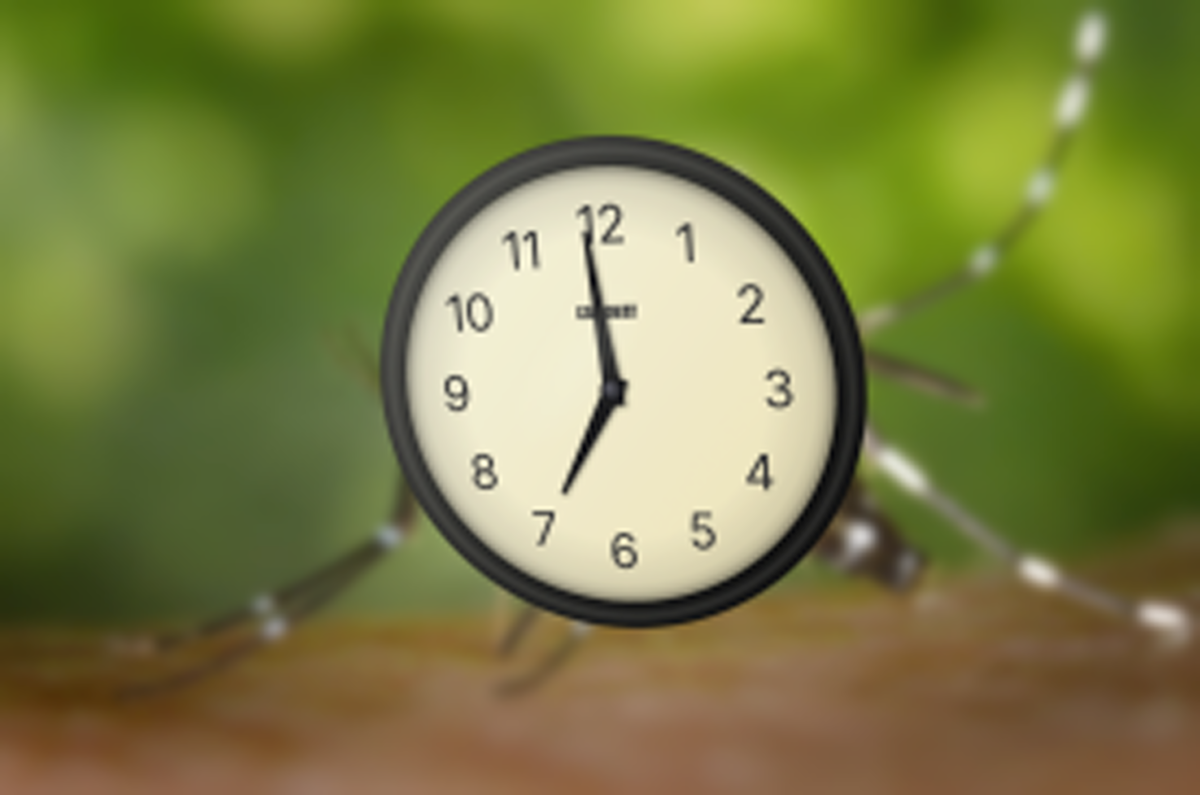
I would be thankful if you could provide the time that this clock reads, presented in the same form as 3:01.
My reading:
6:59
